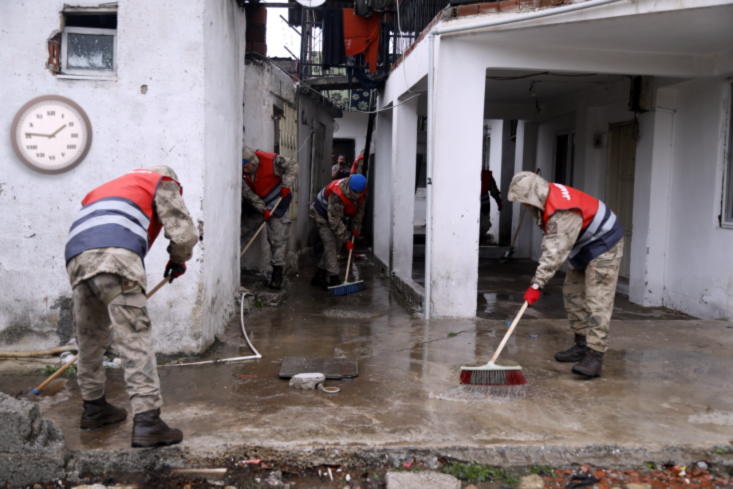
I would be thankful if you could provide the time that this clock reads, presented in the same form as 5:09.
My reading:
1:46
